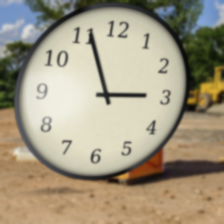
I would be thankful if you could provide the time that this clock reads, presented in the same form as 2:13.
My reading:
2:56
